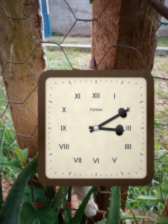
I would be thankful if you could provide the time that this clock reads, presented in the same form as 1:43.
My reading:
3:10
